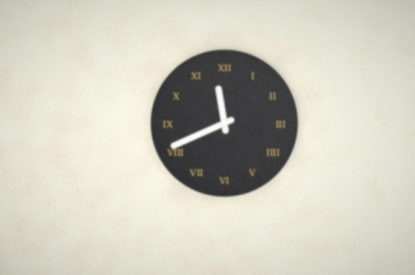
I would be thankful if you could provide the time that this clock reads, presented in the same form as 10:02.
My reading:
11:41
